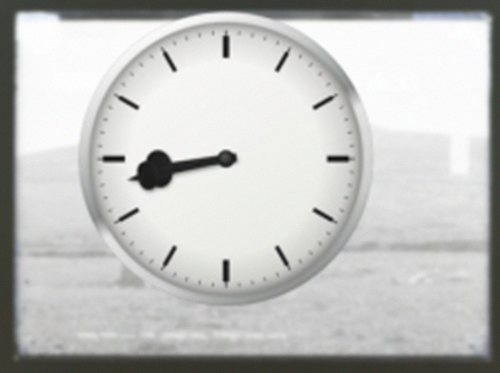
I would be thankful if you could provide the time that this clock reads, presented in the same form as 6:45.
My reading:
8:43
